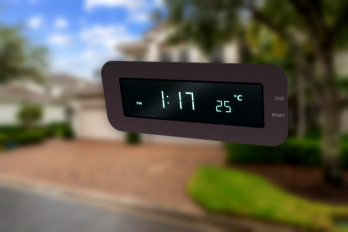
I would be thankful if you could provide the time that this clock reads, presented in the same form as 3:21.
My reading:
1:17
